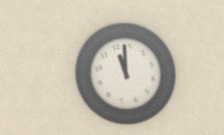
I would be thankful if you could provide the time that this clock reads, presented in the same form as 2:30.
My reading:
12:03
